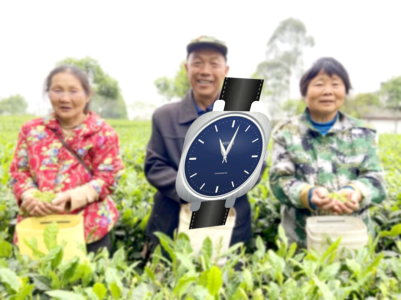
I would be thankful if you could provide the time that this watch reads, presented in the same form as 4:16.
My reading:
11:02
